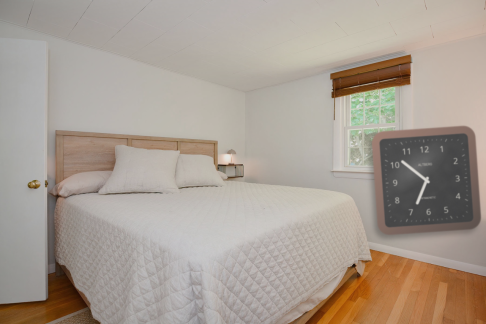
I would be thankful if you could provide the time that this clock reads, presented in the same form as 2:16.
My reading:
6:52
